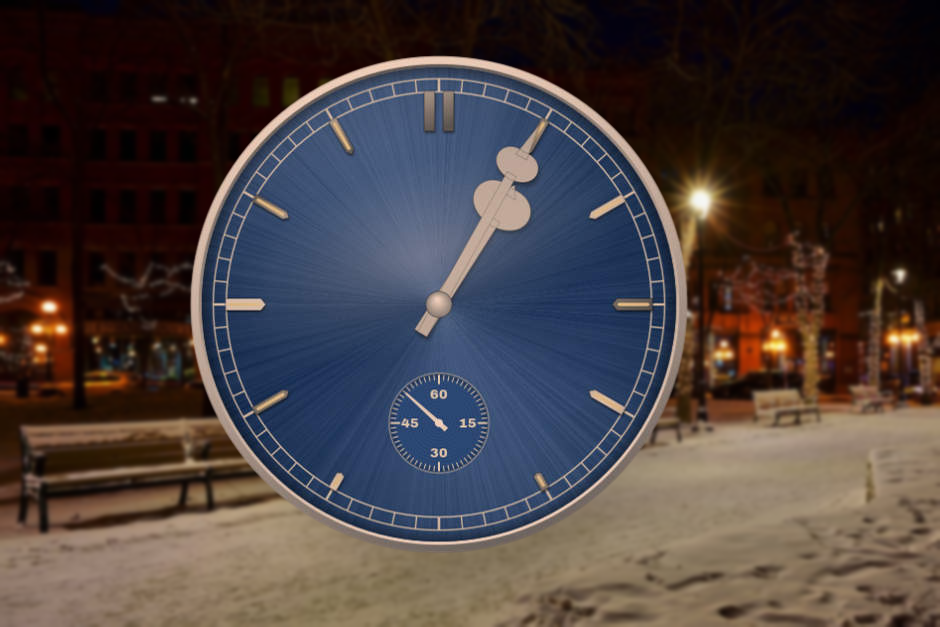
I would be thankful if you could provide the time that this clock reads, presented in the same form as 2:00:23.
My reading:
1:04:52
